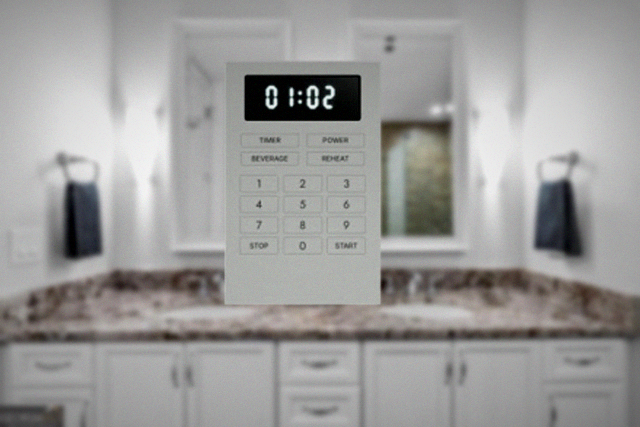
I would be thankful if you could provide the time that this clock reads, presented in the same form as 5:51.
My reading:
1:02
